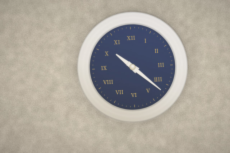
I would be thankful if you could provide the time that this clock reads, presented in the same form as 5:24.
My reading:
10:22
